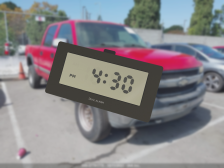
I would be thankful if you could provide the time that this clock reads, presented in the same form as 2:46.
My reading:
4:30
